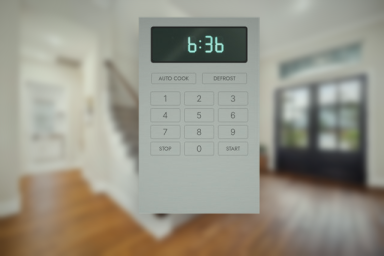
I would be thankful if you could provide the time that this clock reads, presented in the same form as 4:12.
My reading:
6:36
